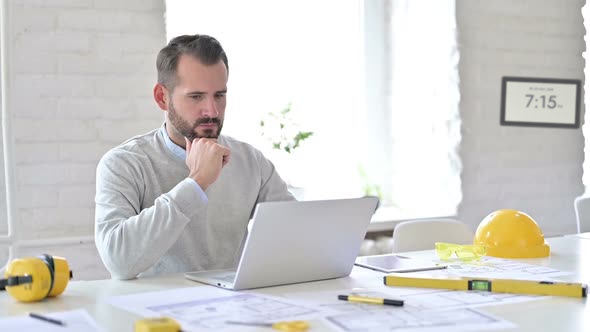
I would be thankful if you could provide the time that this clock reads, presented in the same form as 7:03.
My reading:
7:15
